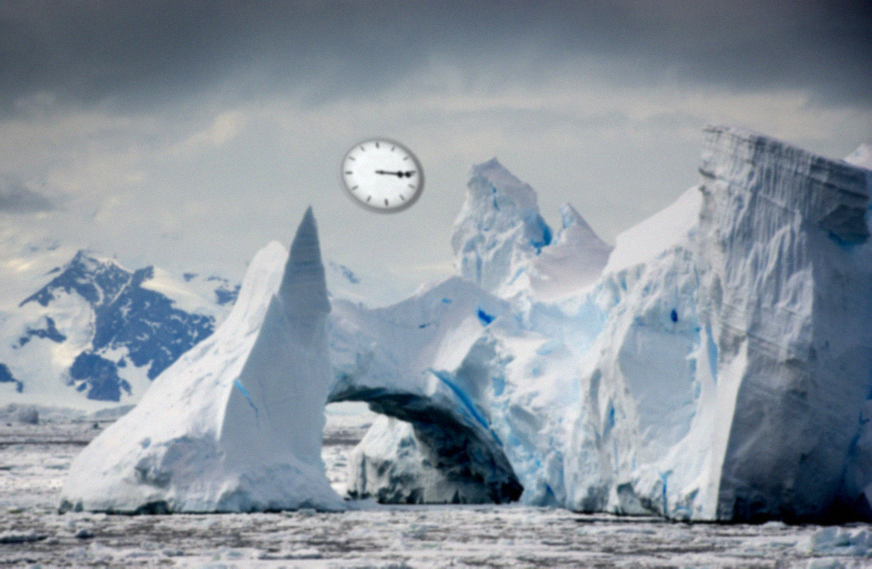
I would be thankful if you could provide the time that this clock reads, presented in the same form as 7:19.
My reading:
3:16
